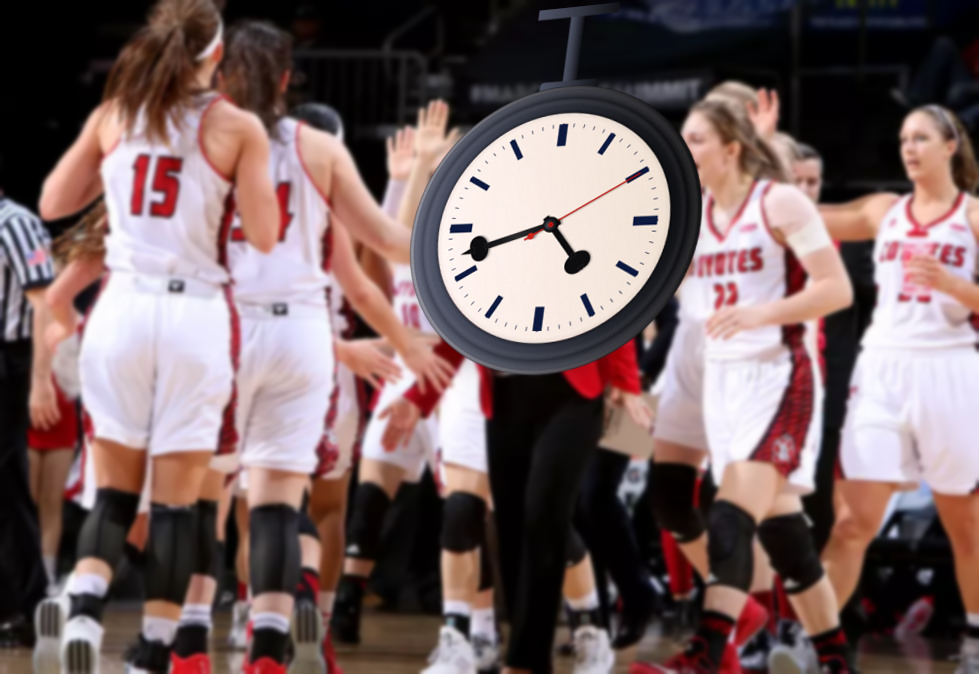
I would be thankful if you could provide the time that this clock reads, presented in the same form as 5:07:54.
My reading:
4:42:10
